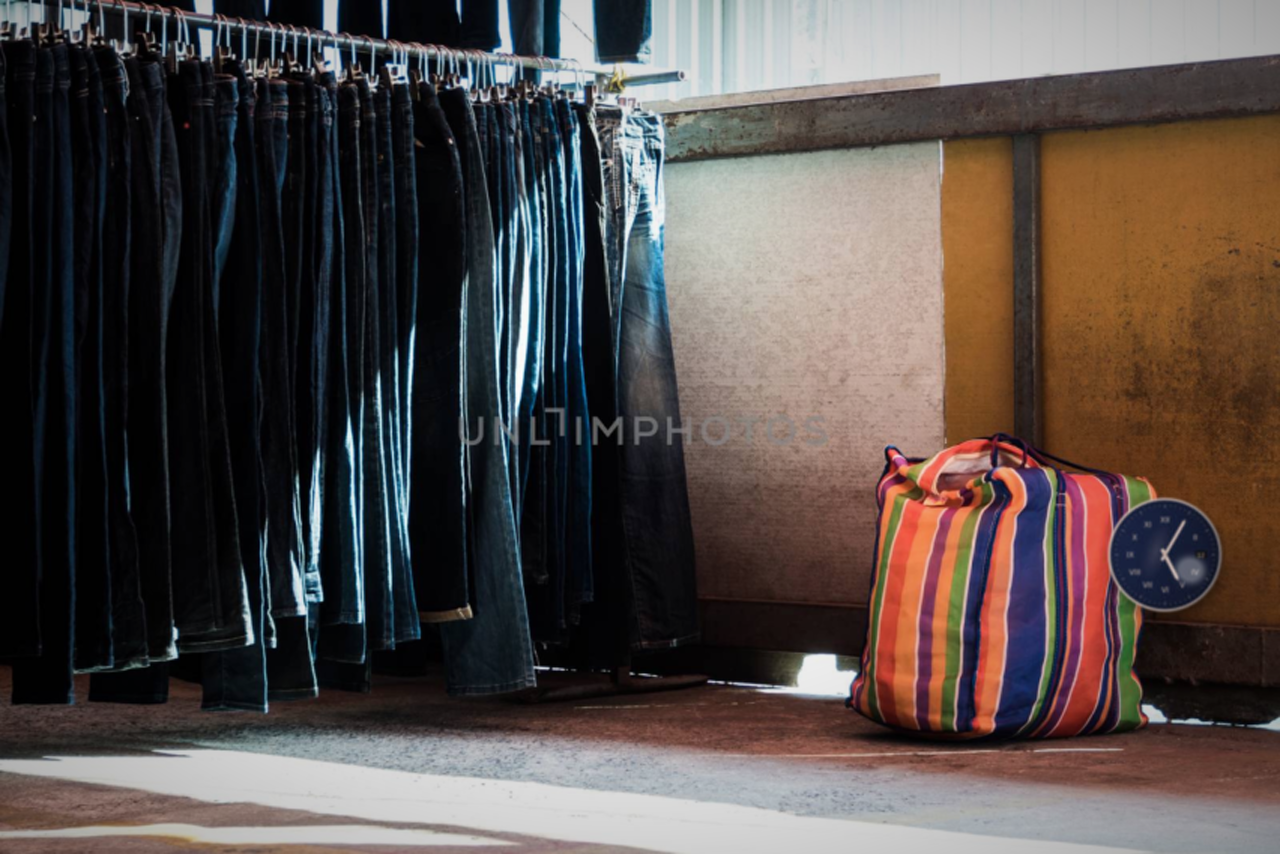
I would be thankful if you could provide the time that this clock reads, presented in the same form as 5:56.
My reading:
5:05
